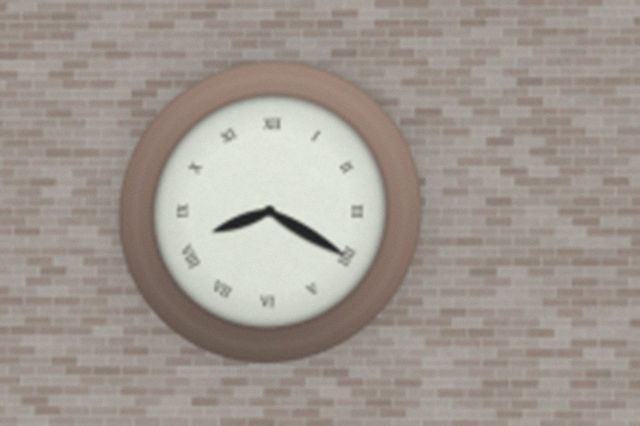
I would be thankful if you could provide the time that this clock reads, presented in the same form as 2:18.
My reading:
8:20
